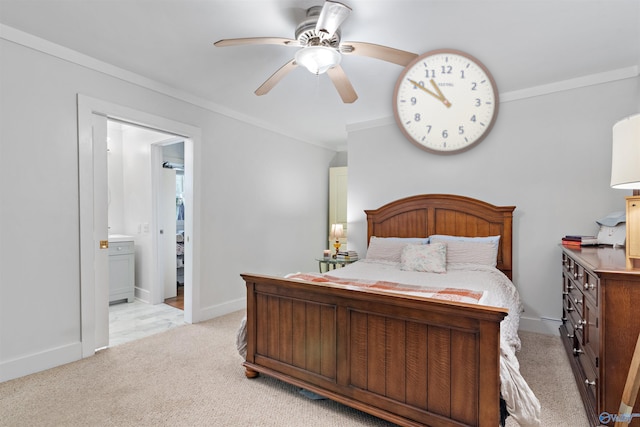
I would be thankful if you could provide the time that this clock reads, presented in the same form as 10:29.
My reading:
10:50
